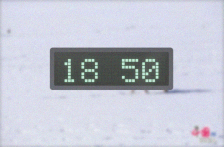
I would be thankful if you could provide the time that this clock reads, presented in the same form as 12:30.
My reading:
18:50
